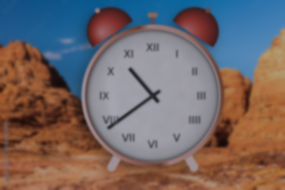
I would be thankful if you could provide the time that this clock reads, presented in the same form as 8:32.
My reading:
10:39
